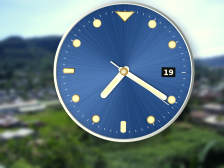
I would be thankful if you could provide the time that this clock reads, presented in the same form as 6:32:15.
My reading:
7:20:21
